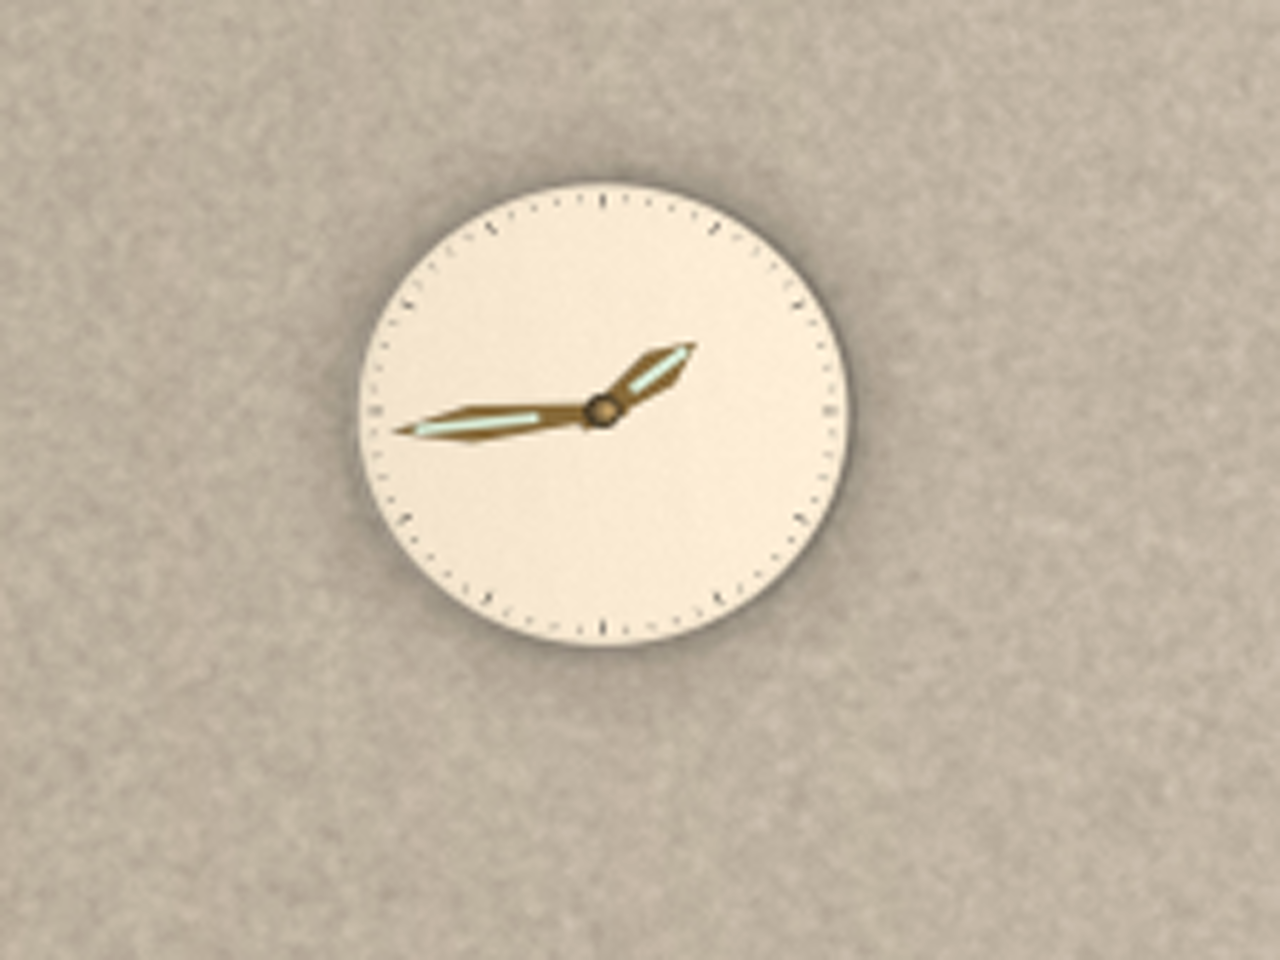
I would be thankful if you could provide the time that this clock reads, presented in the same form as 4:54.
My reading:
1:44
